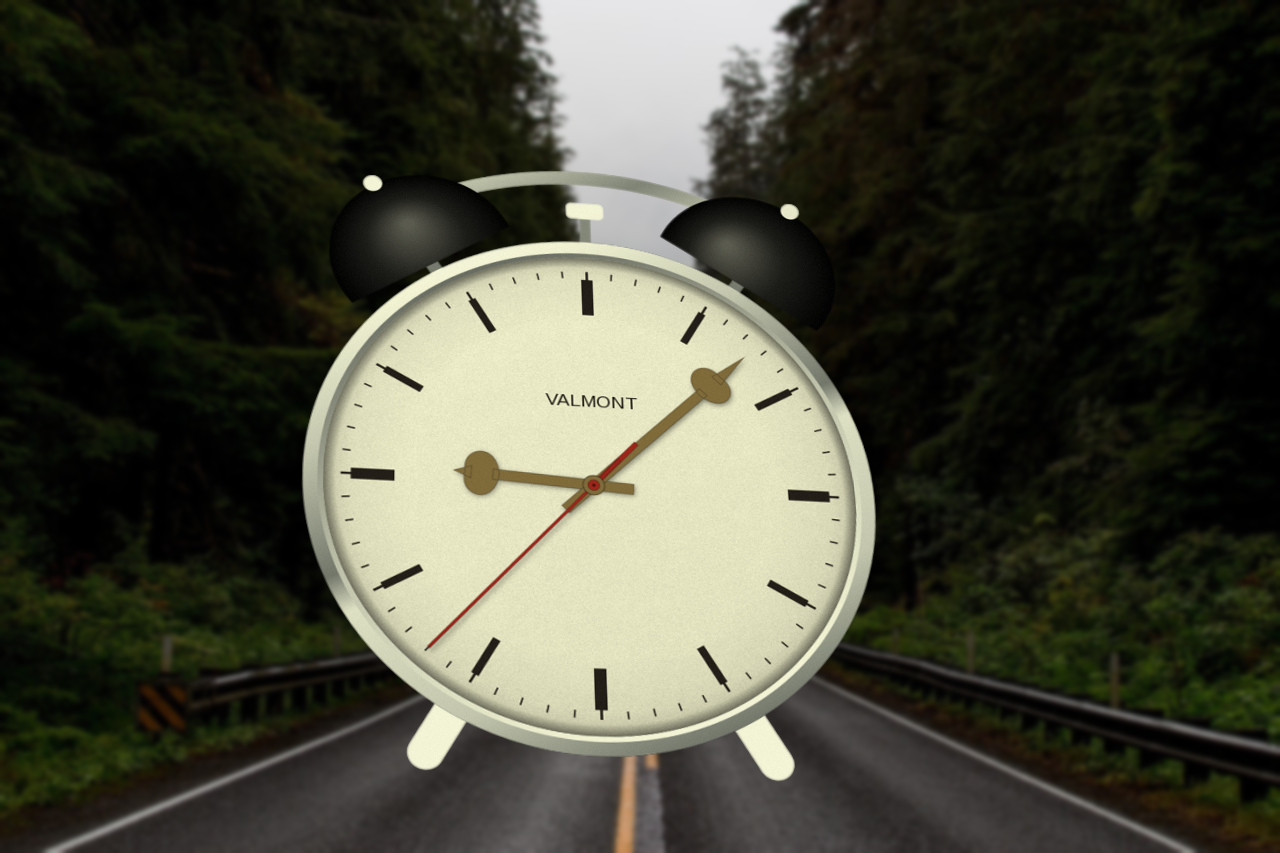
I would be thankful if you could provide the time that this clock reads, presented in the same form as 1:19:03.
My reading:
9:07:37
